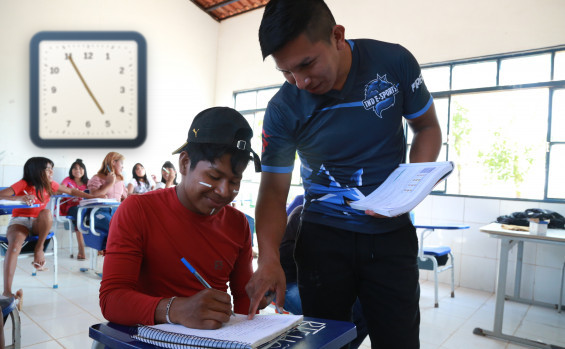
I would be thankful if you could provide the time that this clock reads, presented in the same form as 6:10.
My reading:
4:55
